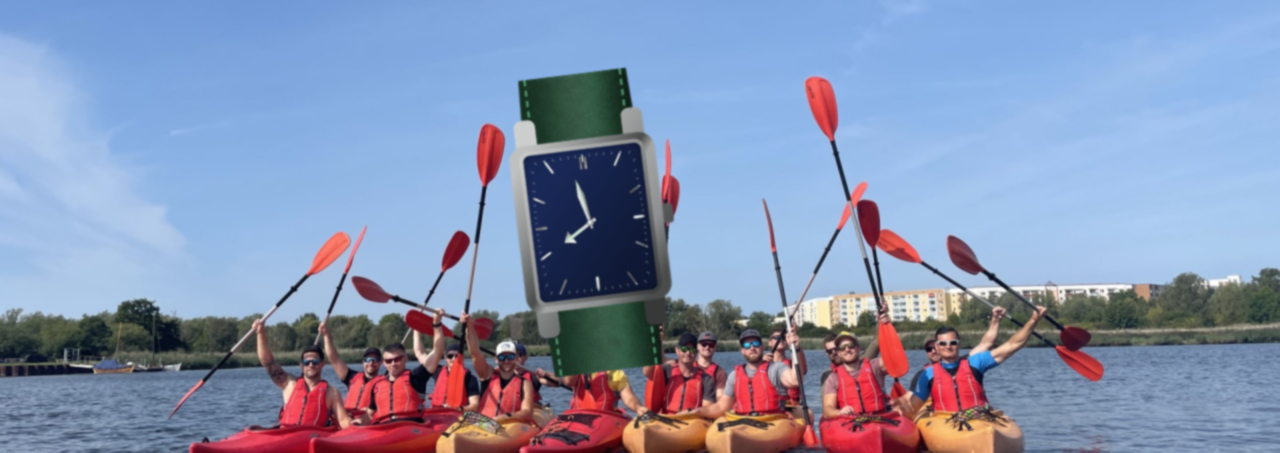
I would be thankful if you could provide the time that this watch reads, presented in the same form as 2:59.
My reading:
7:58
